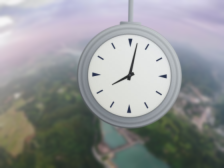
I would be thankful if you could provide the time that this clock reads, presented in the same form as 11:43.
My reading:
8:02
